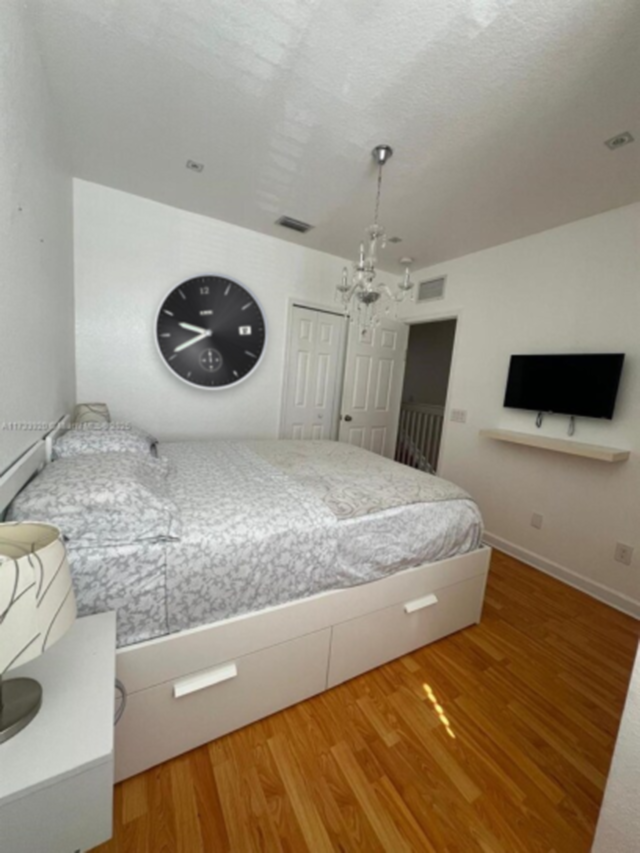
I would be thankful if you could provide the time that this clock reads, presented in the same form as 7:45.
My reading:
9:41
